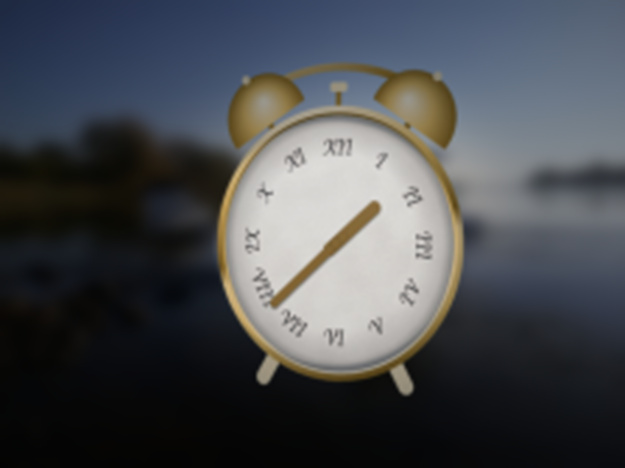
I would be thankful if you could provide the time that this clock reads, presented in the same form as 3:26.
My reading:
1:38
